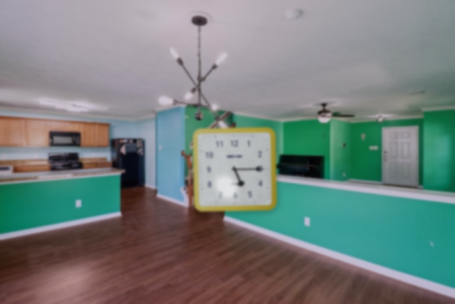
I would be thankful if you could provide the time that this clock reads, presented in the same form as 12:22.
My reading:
5:15
